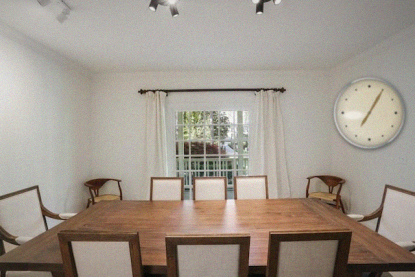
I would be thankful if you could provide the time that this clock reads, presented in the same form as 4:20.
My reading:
7:05
